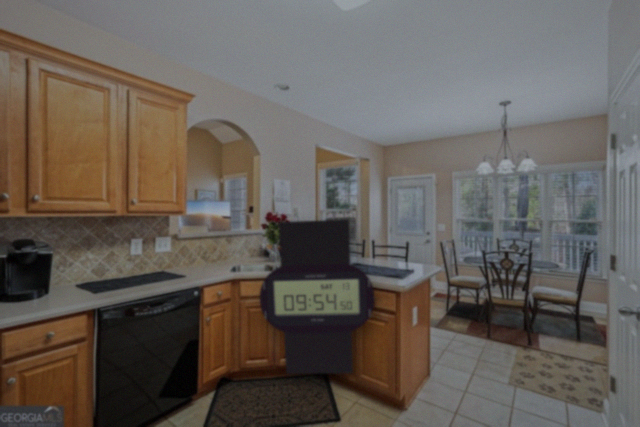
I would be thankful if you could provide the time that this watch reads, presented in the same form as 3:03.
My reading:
9:54
